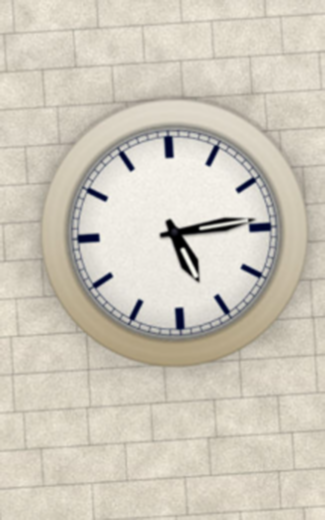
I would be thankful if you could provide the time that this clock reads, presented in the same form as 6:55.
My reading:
5:14
